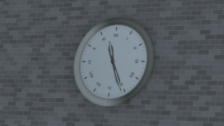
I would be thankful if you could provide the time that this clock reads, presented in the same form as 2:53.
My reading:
11:26
